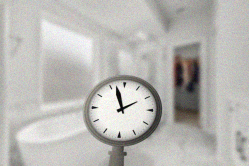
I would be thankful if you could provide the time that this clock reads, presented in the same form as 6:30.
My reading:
1:57
